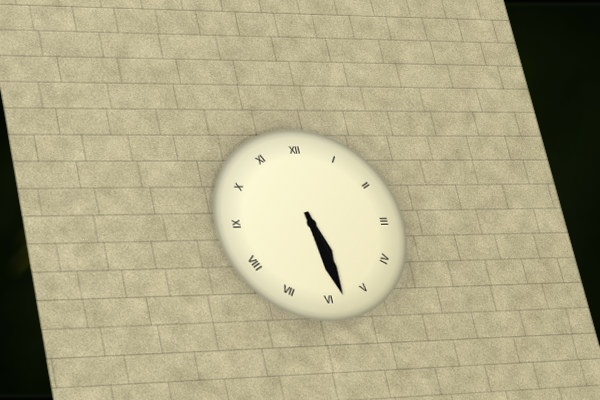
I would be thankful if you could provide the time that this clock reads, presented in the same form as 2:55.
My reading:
5:28
